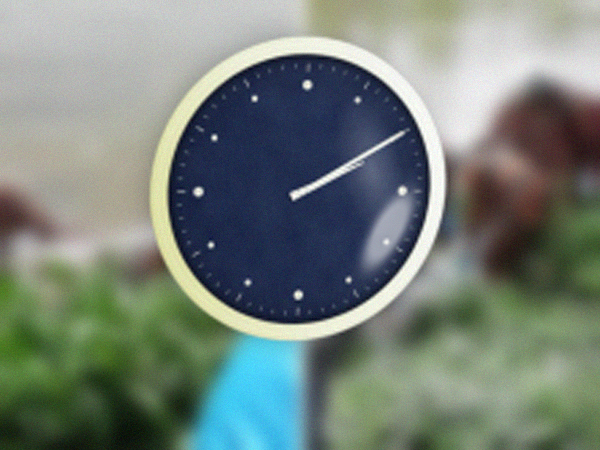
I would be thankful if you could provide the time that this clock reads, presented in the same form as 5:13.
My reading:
2:10
